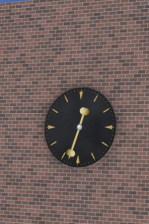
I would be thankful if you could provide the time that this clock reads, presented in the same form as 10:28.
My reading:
12:33
